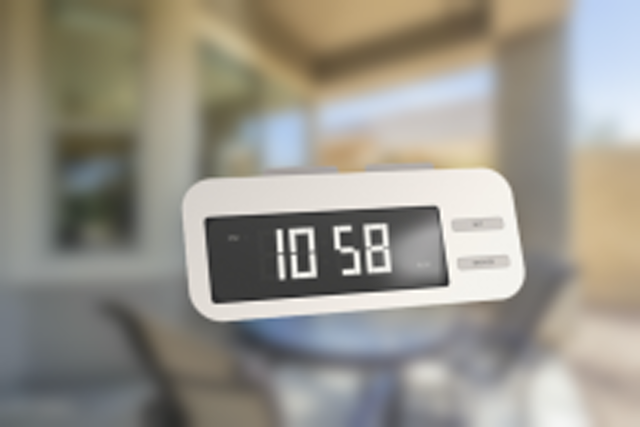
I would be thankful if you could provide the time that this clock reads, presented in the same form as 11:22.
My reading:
10:58
